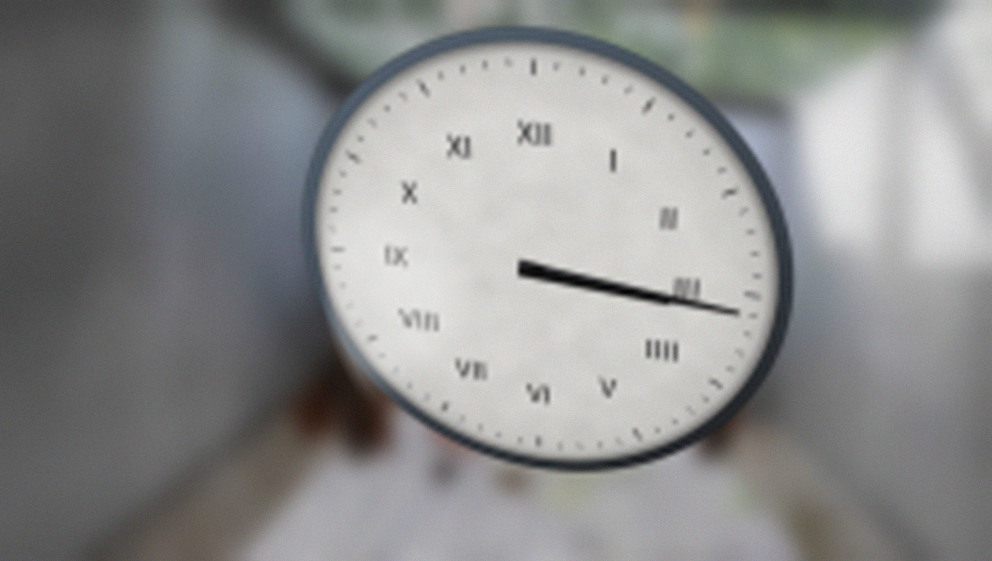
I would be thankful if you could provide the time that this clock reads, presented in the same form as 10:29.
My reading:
3:16
